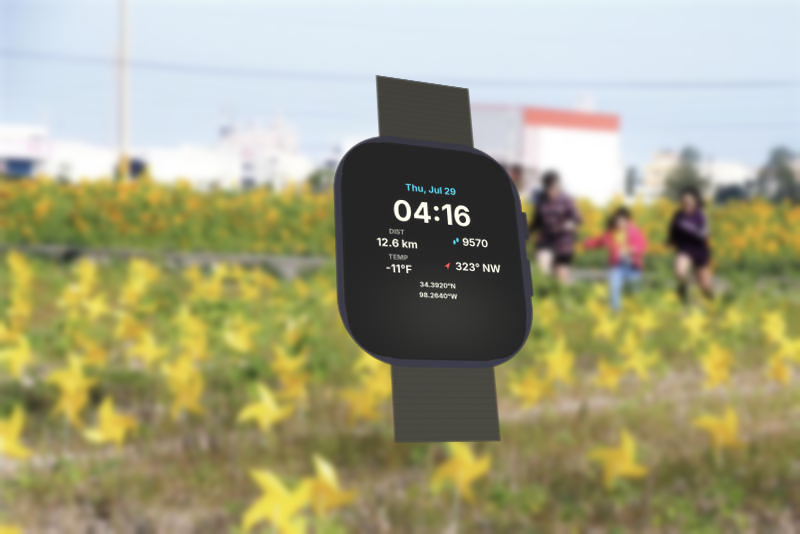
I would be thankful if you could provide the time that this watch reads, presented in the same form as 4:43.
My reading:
4:16
